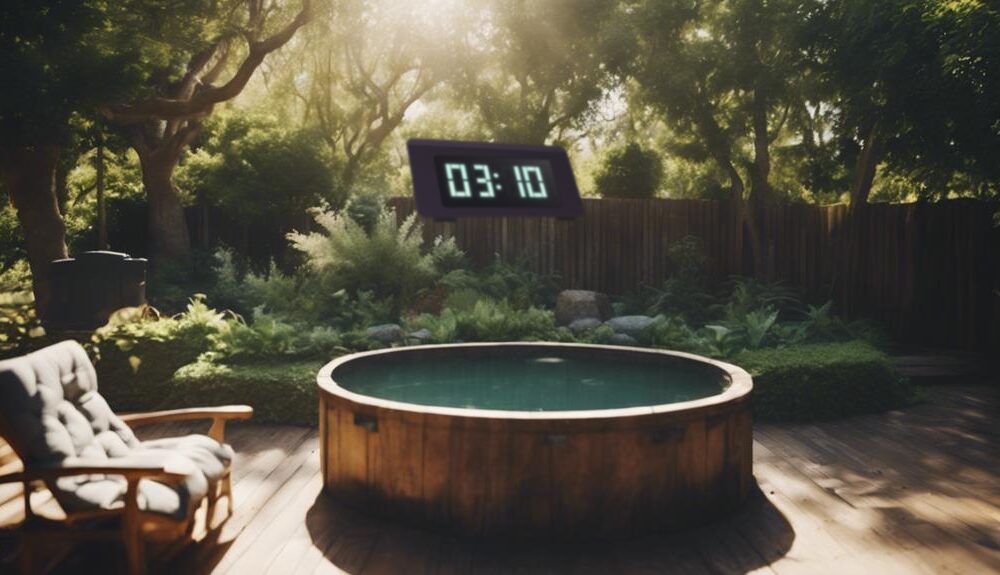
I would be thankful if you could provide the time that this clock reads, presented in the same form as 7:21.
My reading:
3:10
